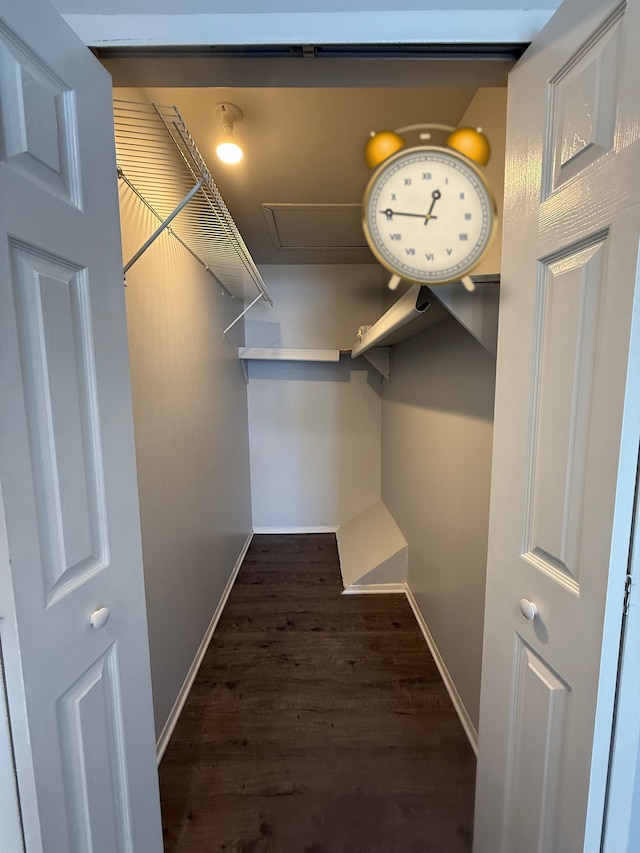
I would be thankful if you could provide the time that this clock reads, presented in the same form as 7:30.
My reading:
12:46
